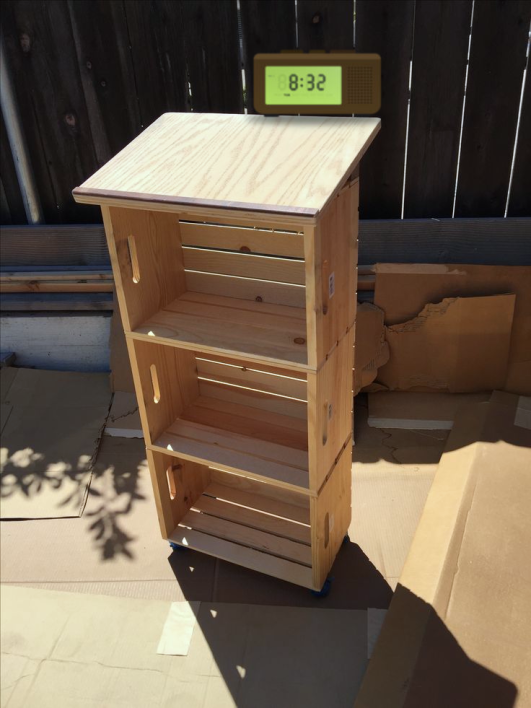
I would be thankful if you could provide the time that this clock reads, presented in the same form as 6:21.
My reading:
8:32
